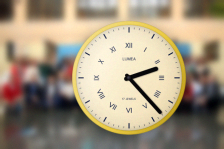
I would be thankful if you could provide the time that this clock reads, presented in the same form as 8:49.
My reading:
2:23
